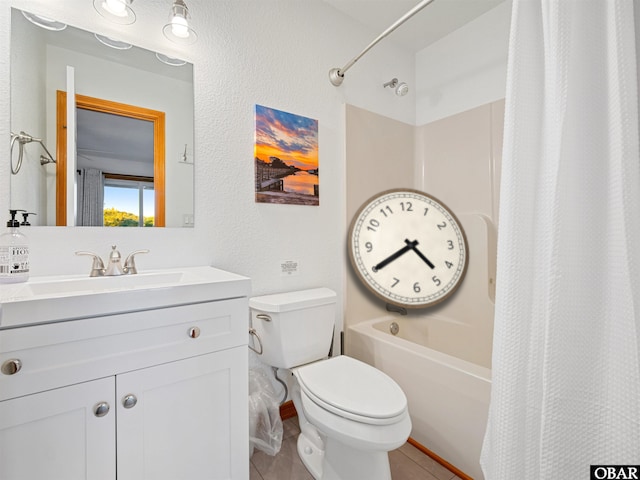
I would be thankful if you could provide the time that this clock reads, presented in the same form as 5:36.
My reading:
4:40
